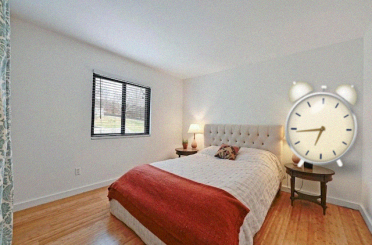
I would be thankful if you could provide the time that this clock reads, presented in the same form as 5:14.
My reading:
6:44
